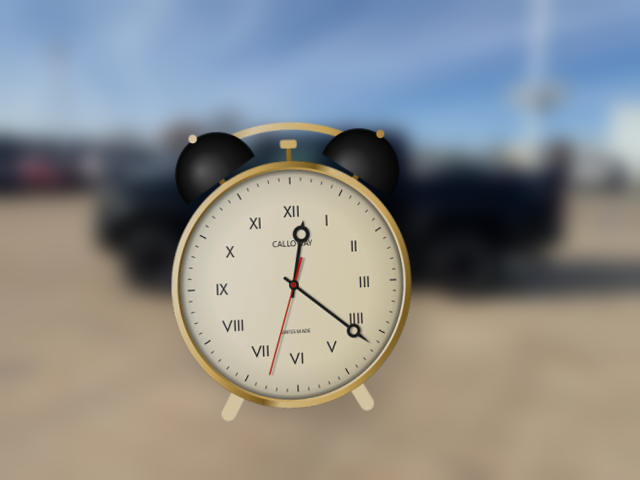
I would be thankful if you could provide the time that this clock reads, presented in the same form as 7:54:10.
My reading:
12:21:33
